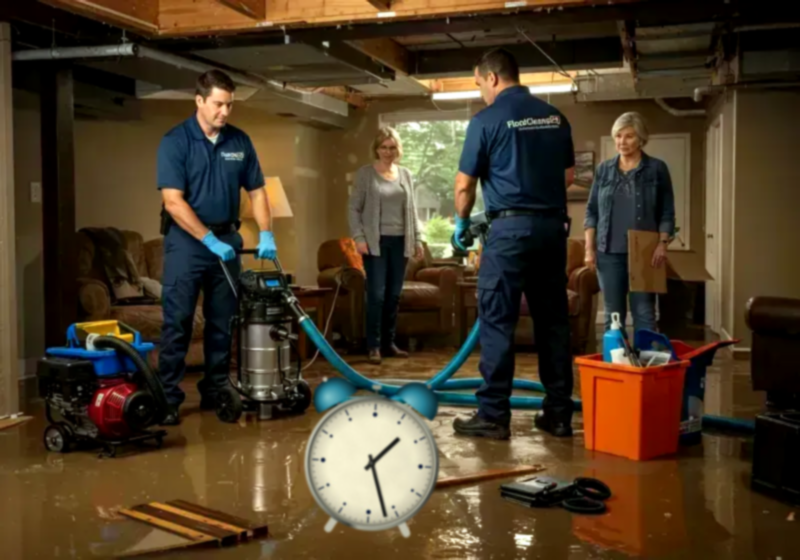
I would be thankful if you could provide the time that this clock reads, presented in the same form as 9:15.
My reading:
1:27
